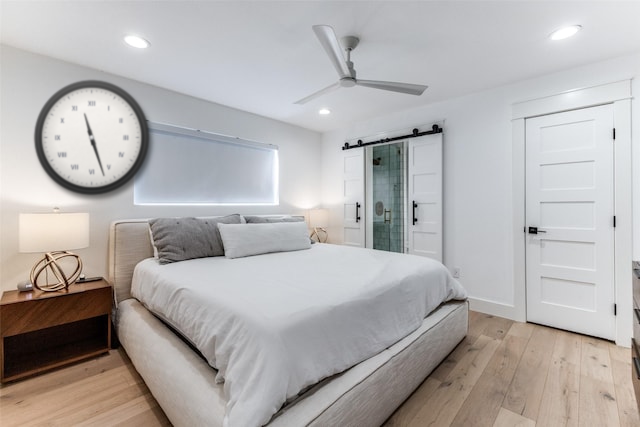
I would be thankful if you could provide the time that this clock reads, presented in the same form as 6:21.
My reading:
11:27
